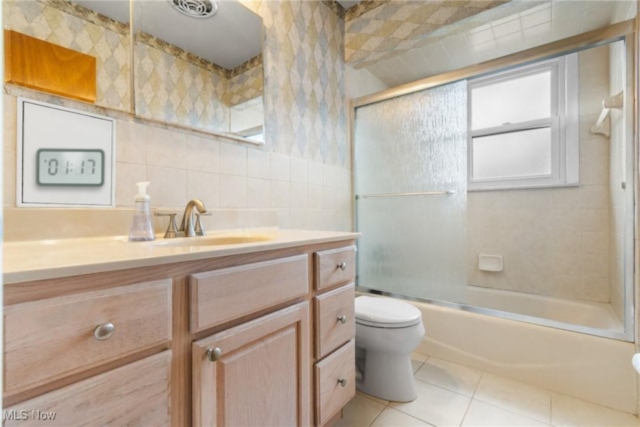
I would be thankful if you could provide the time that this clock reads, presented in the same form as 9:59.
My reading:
1:17
